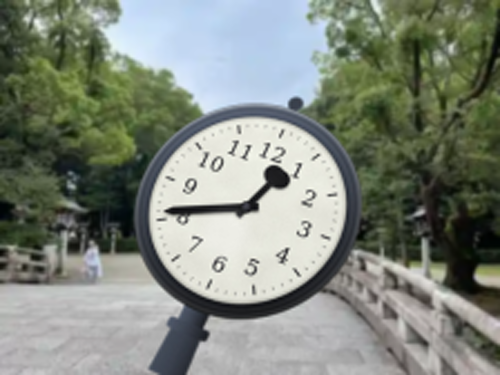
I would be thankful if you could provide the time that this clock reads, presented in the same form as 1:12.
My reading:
12:41
